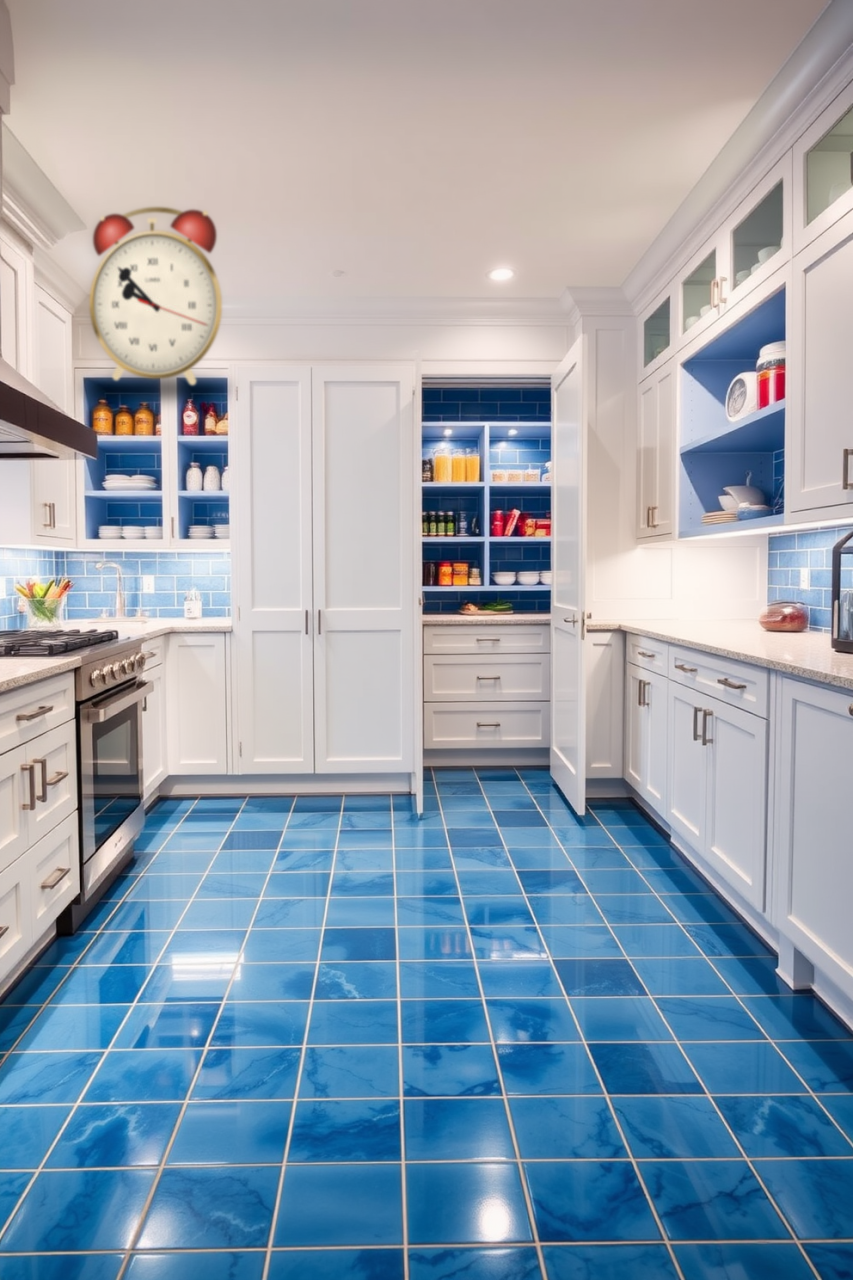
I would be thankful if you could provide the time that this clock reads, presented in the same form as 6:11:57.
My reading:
9:52:18
